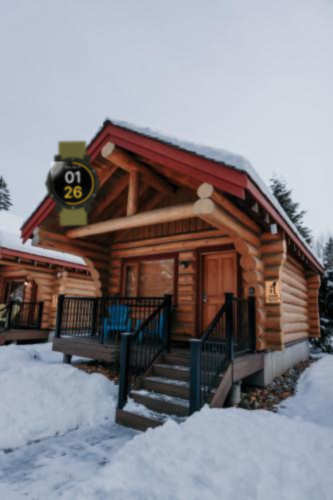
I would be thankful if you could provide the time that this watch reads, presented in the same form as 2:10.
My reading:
1:26
